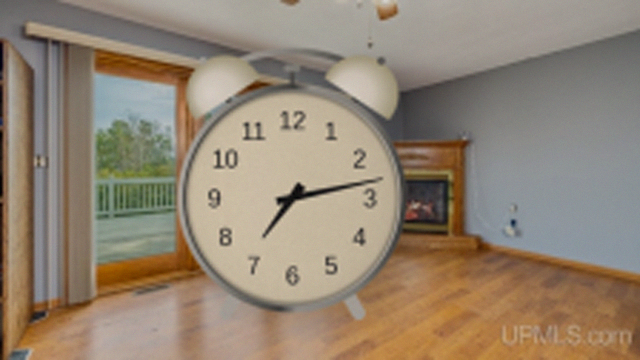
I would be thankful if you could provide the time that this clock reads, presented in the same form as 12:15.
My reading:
7:13
